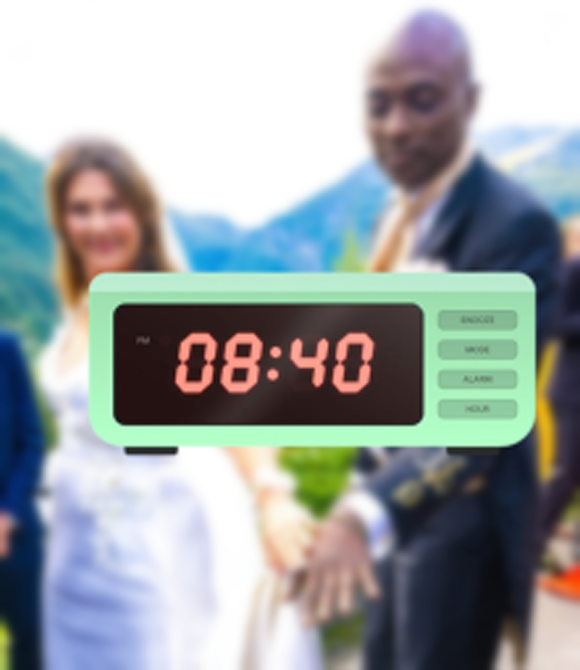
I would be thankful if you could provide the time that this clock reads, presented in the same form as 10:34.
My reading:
8:40
